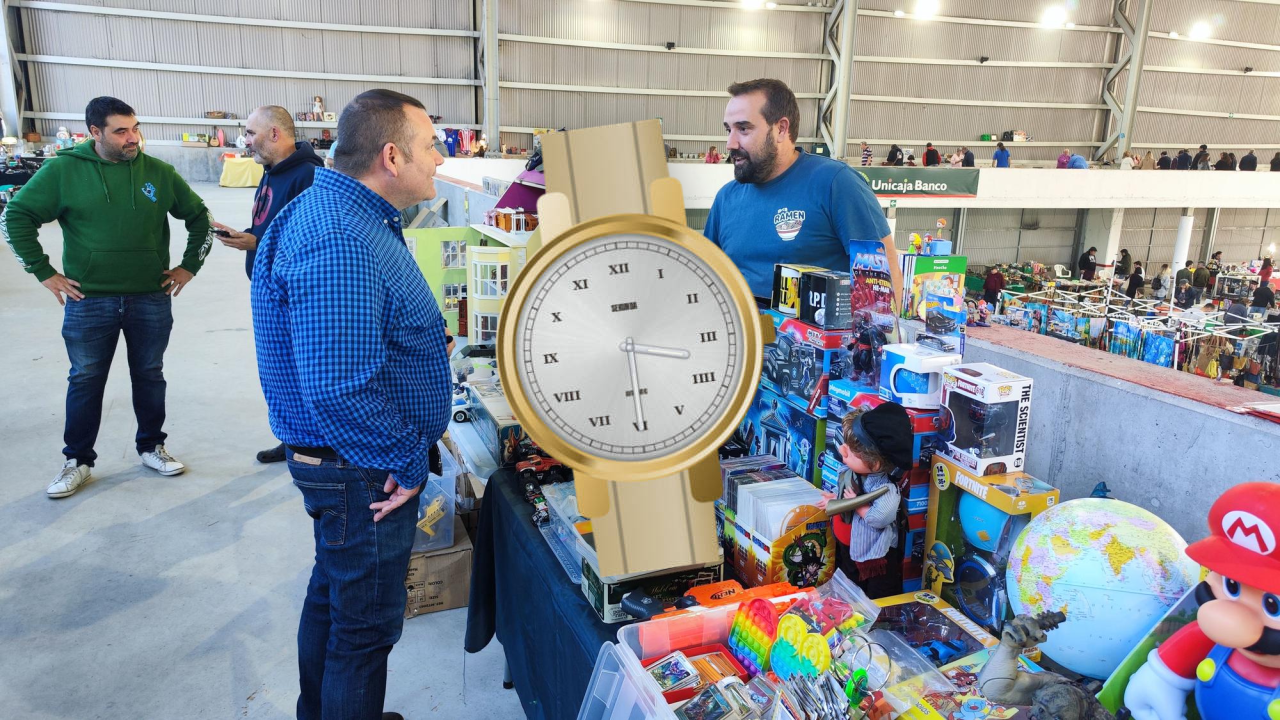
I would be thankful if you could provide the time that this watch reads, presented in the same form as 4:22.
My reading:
3:30
